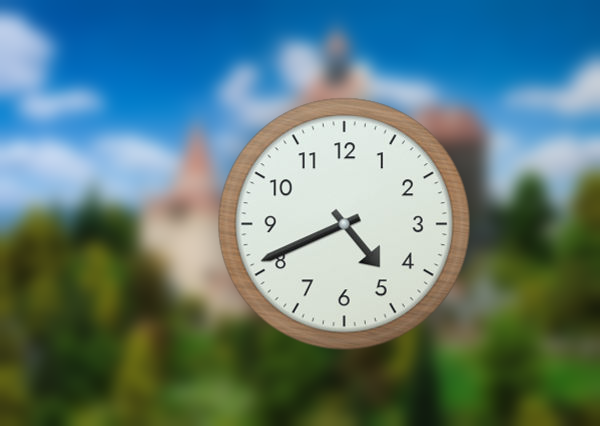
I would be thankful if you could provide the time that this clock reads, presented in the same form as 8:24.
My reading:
4:41
